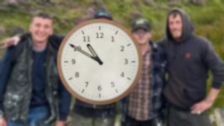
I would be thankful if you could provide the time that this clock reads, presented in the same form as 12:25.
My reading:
10:50
